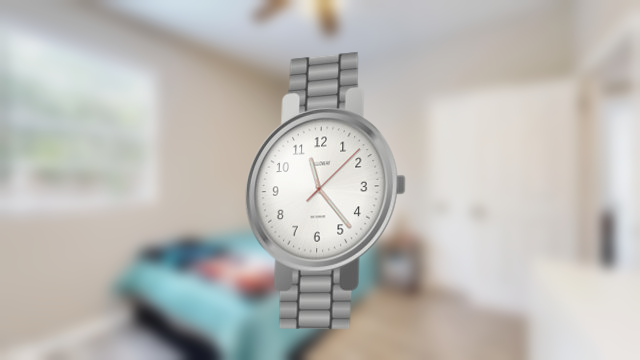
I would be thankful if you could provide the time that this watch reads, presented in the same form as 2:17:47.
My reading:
11:23:08
